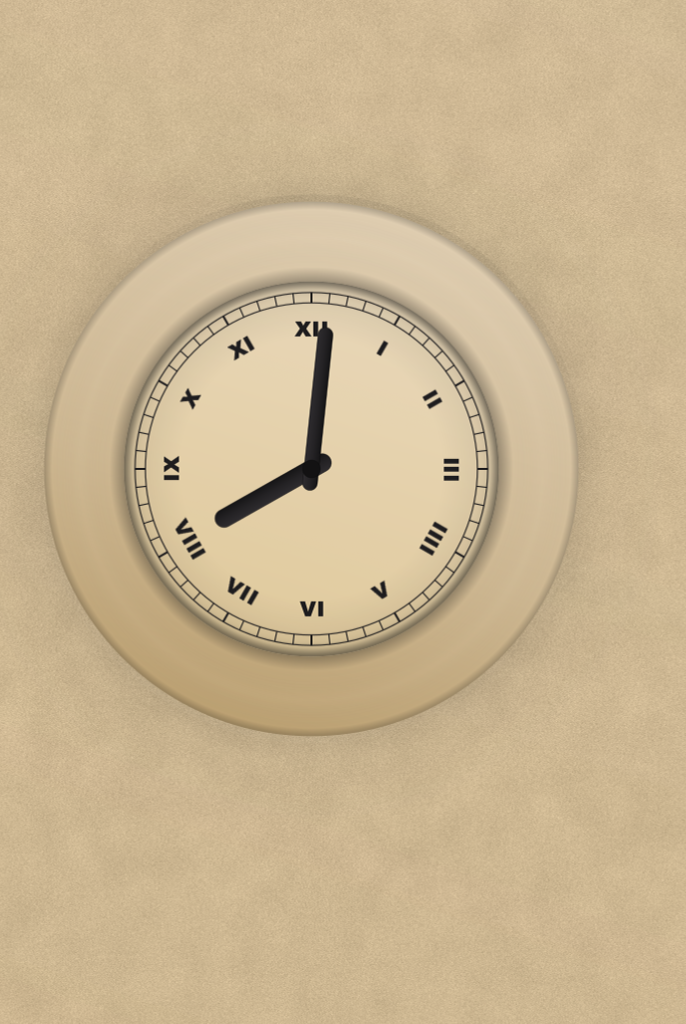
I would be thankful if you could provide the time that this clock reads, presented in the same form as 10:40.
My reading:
8:01
